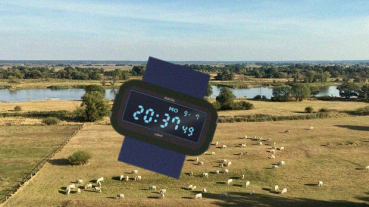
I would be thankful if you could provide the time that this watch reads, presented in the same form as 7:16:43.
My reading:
20:37:49
